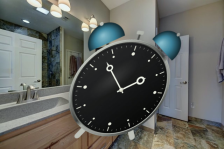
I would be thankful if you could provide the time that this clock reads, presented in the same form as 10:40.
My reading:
1:53
